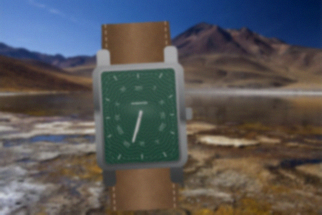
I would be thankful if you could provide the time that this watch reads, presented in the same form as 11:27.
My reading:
6:33
